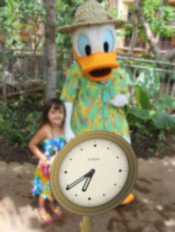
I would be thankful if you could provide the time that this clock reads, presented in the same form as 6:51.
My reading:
6:39
